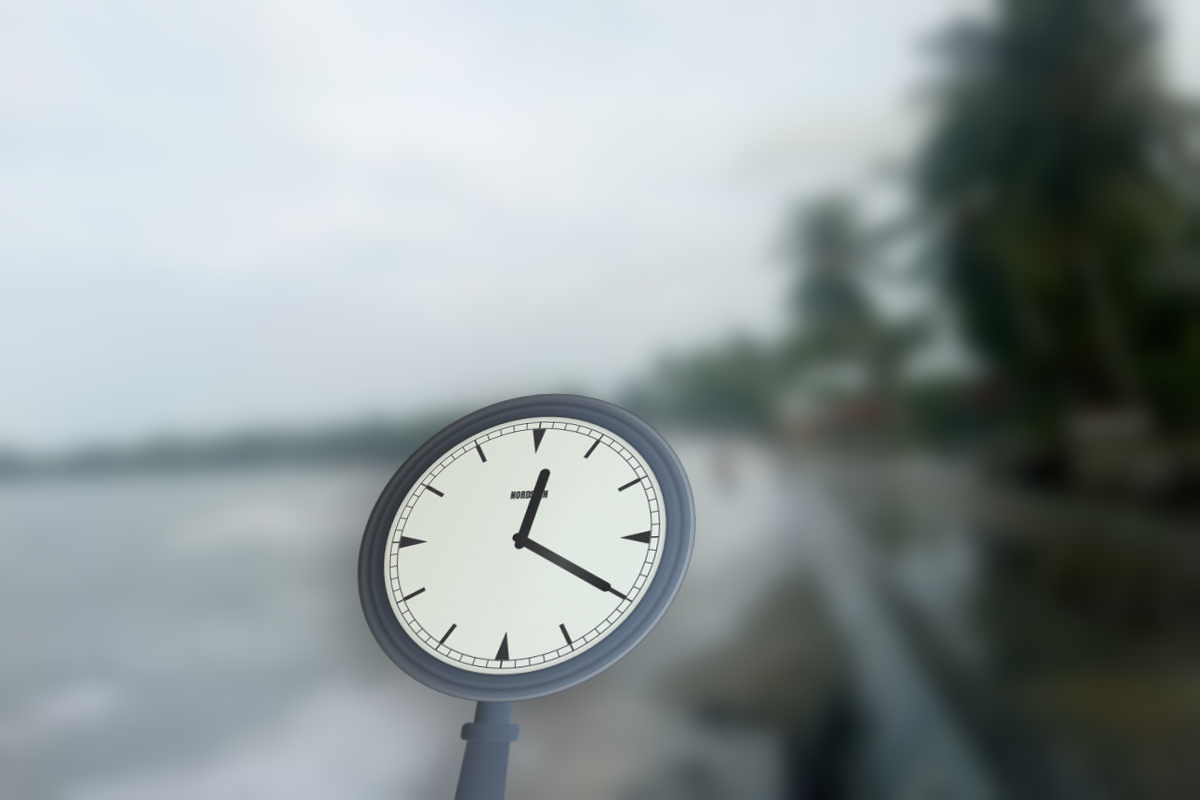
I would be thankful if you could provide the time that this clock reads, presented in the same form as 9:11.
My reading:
12:20
